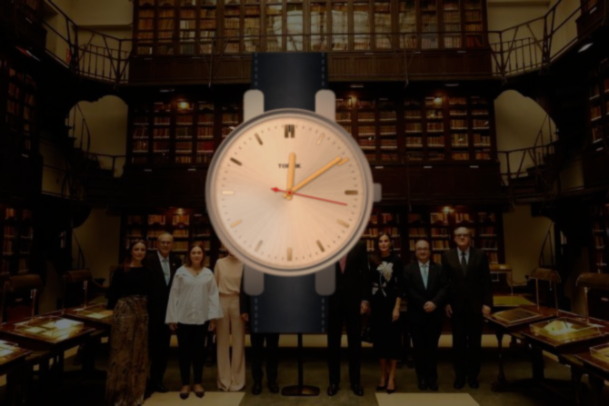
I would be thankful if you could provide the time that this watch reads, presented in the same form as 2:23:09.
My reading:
12:09:17
